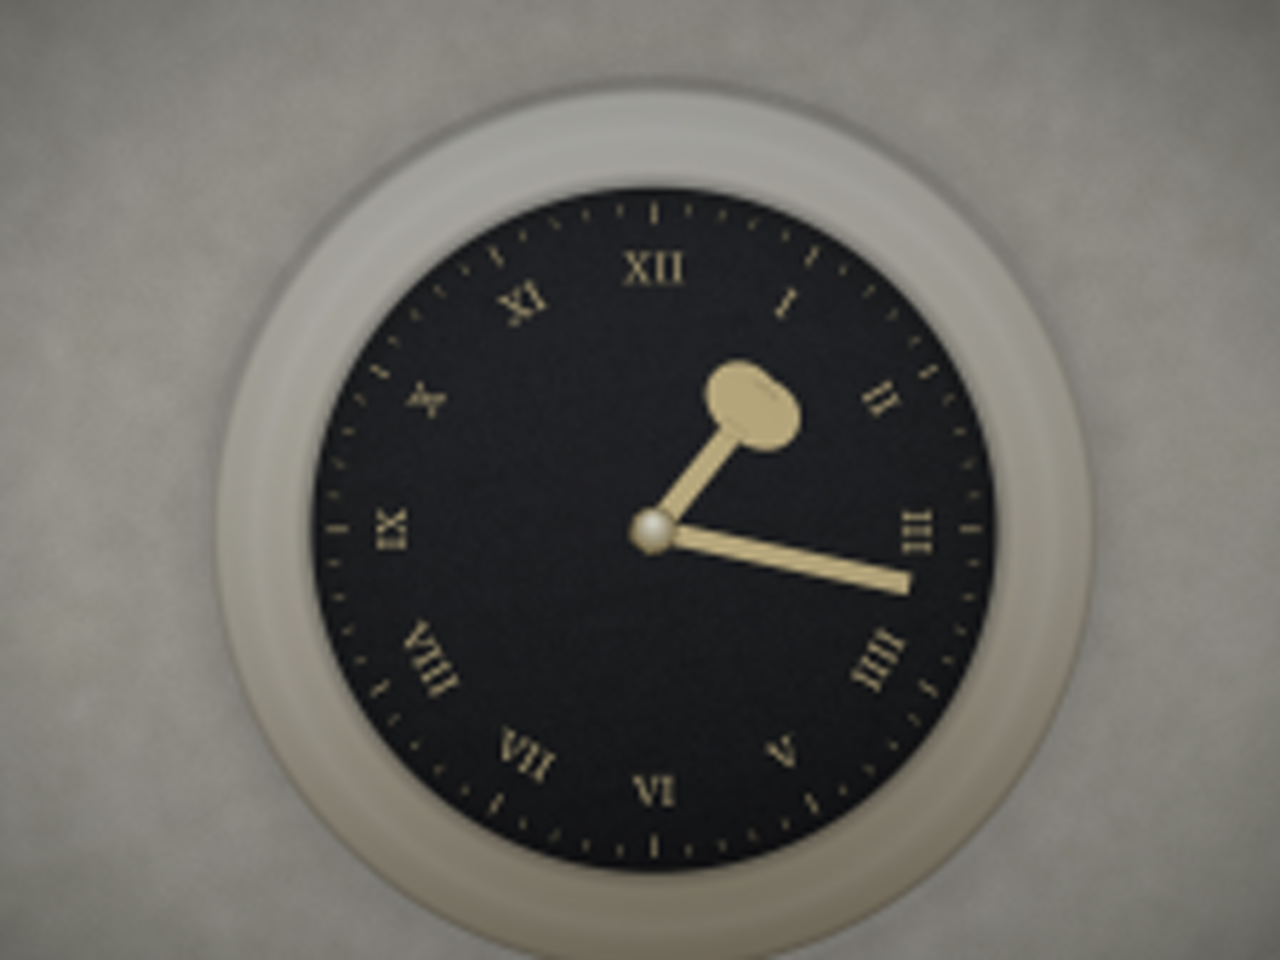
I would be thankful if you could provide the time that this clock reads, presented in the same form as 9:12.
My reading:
1:17
